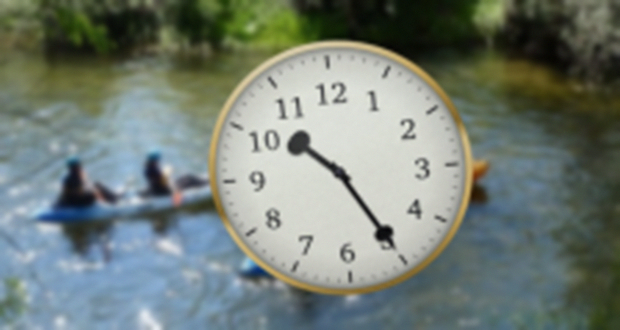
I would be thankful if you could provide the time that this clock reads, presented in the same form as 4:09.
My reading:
10:25
